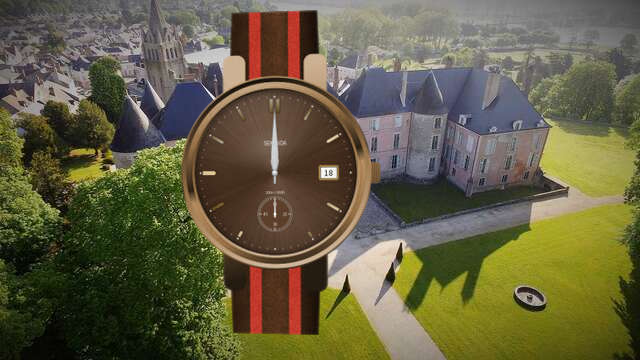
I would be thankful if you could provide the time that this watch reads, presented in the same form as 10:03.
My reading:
12:00
